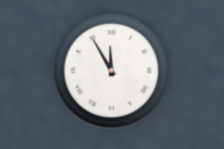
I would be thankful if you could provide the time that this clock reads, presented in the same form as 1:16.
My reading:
11:55
